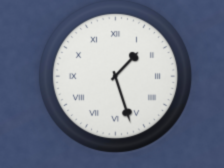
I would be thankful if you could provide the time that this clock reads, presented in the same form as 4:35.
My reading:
1:27
